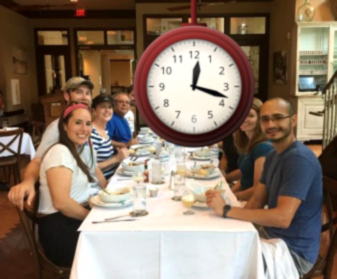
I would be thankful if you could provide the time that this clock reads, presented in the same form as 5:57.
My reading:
12:18
